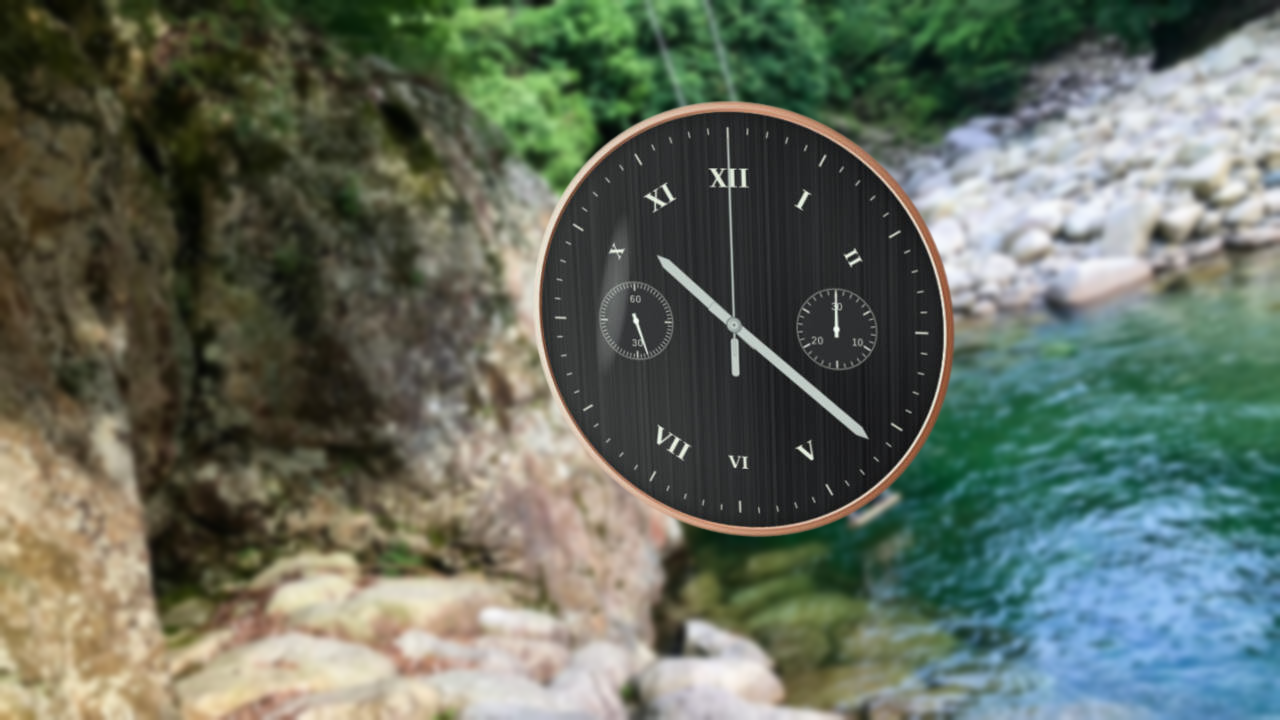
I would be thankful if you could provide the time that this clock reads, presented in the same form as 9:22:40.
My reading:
10:21:27
